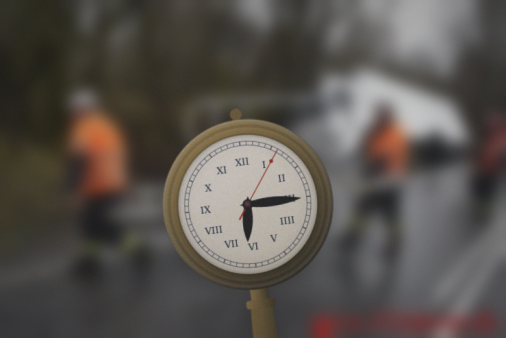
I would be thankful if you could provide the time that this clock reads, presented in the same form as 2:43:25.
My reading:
6:15:06
